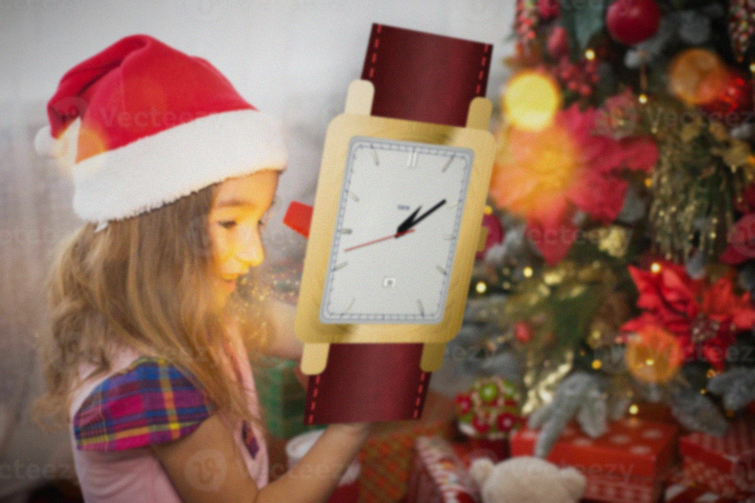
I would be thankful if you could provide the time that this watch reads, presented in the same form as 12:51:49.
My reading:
1:08:42
